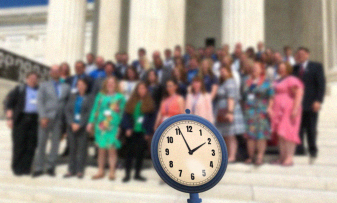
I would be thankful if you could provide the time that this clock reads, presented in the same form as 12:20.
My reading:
1:56
